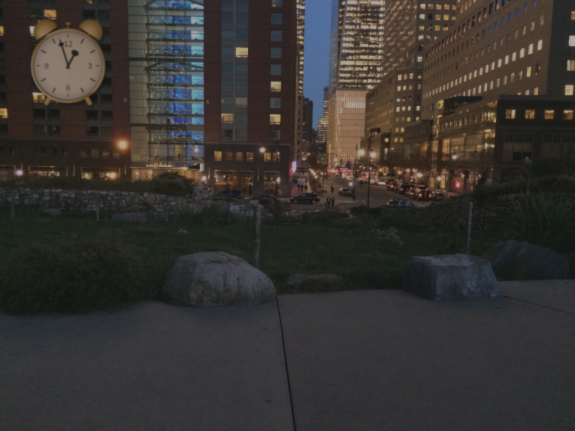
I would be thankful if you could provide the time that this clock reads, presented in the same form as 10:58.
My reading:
12:57
